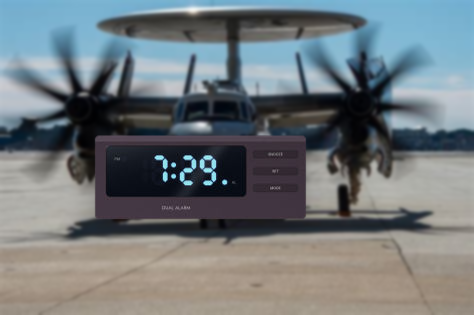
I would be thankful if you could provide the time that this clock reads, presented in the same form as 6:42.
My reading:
7:29
